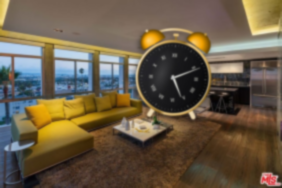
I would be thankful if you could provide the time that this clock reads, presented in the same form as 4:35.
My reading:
5:11
